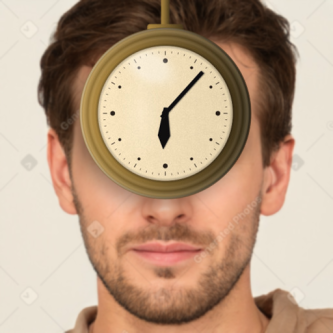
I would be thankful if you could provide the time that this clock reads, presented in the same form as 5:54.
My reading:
6:07
